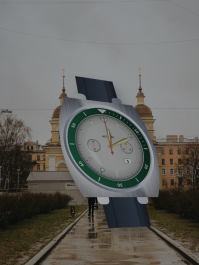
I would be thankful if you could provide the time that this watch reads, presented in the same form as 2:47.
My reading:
12:11
